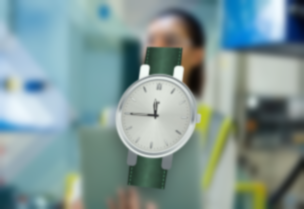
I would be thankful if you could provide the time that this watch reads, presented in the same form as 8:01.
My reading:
11:45
